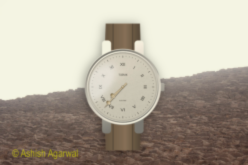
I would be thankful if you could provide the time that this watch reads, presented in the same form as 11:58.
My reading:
7:37
